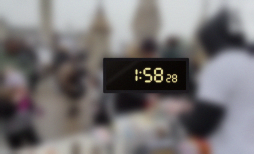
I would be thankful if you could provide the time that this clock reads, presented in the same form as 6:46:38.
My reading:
1:58:28
